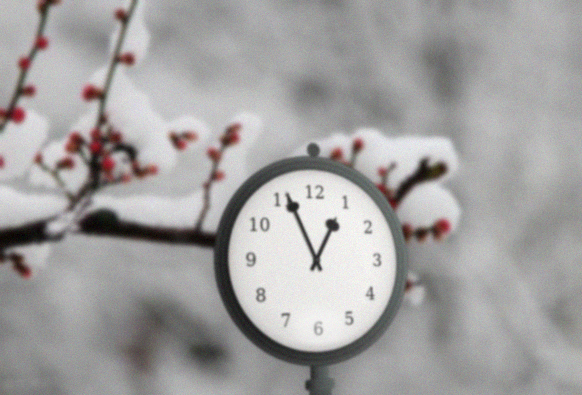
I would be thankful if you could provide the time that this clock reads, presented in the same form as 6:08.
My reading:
12:56
